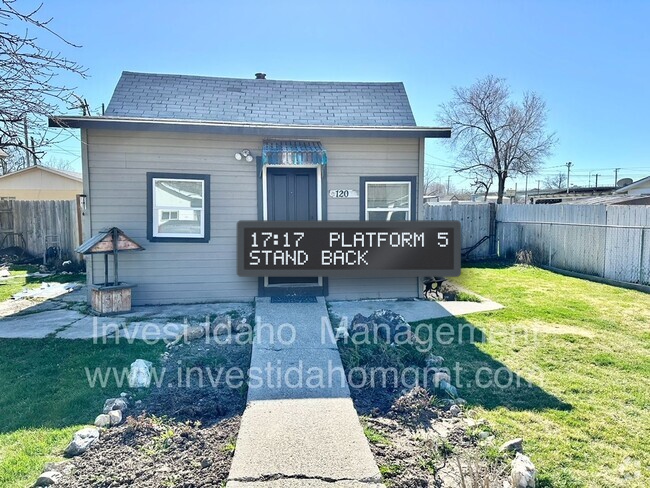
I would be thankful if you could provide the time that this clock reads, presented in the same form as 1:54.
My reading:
17:17
